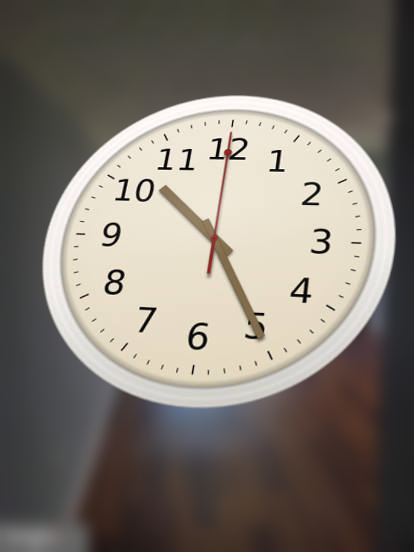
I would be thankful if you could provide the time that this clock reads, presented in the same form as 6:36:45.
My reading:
10:25:00
